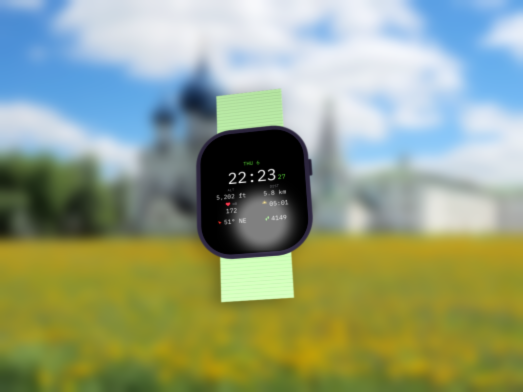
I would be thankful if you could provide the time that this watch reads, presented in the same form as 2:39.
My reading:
22:23
